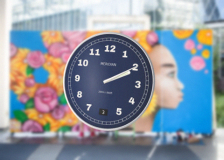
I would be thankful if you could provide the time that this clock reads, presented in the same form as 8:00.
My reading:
2:10
